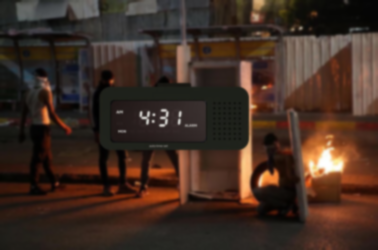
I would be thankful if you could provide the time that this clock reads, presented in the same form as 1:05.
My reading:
4:31
